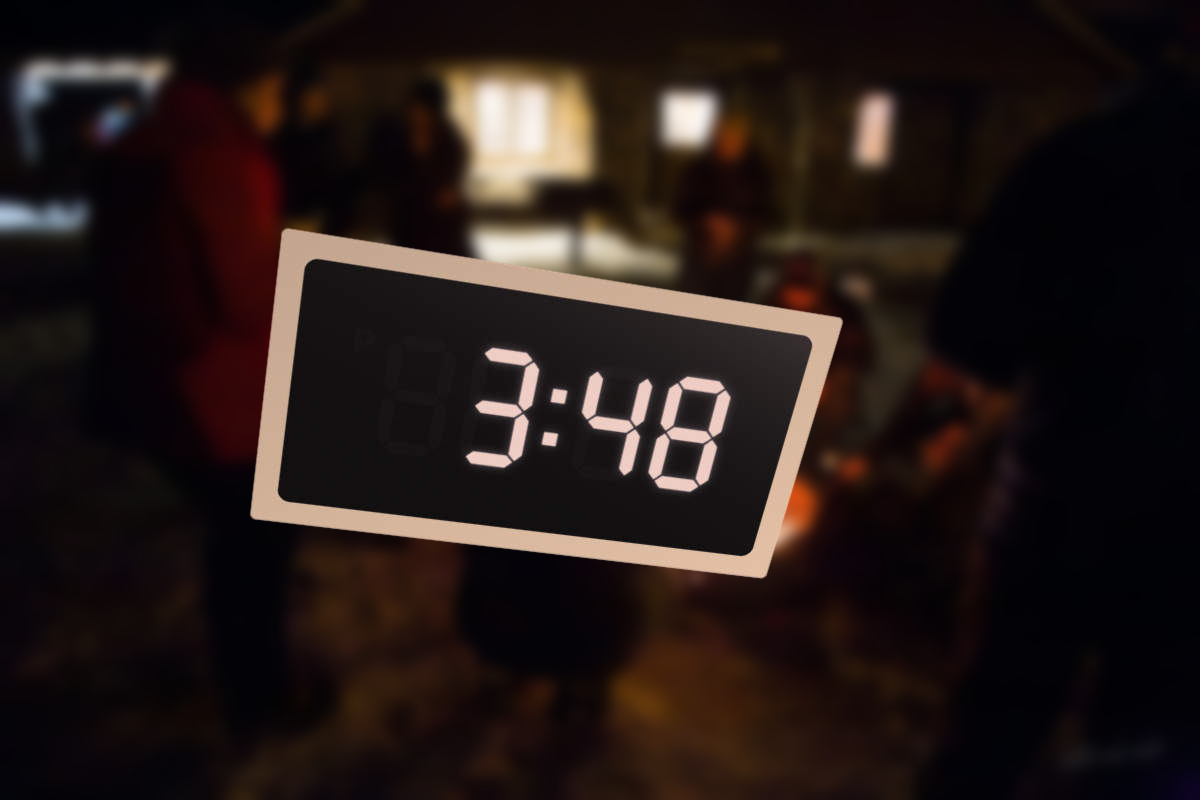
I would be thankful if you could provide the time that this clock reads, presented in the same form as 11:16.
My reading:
3:48
